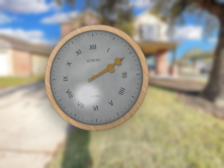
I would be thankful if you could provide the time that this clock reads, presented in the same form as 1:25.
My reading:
2:10
